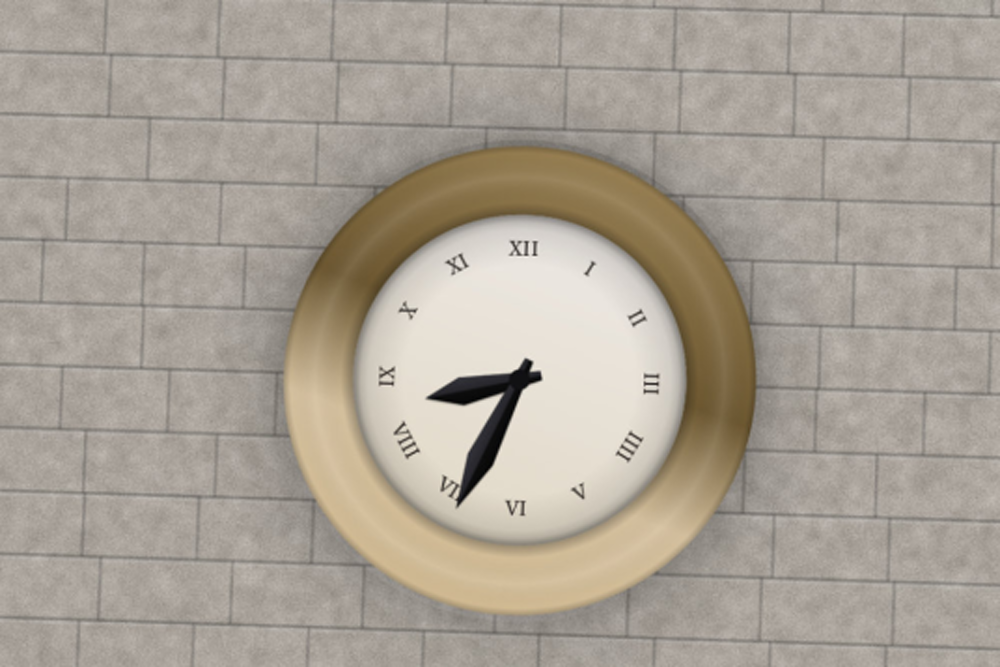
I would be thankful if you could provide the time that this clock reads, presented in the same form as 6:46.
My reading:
8:34
